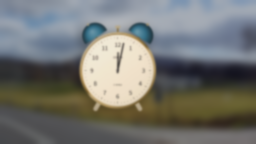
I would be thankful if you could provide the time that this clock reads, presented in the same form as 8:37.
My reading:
12:02
